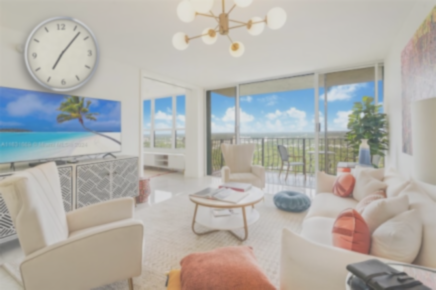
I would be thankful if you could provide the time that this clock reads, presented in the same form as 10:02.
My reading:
7:07
